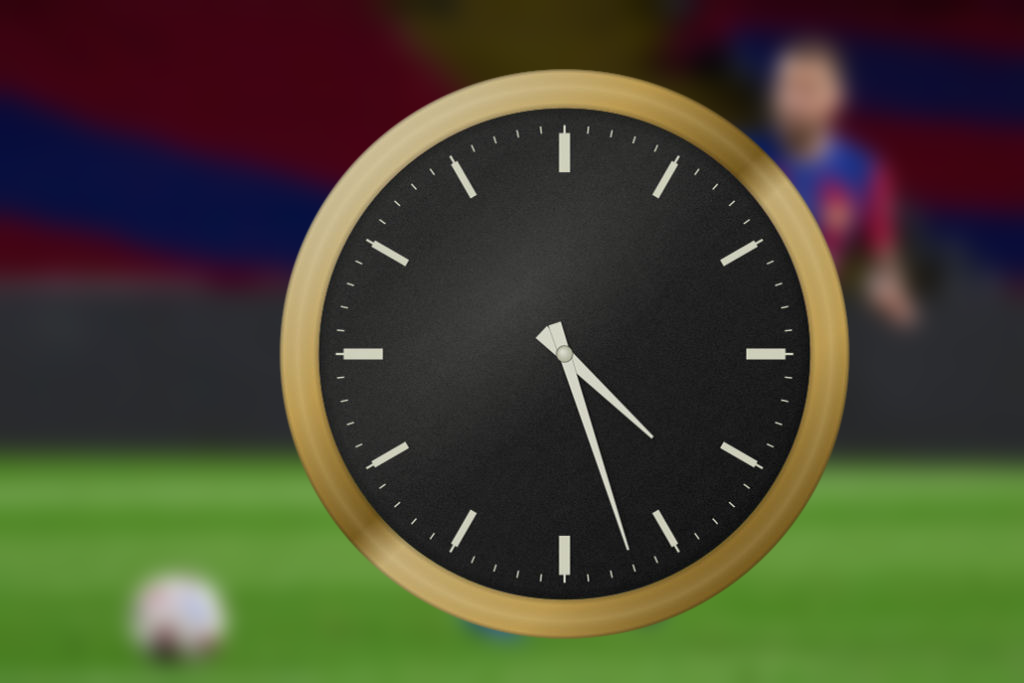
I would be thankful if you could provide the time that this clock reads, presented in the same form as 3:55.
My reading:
4:27
